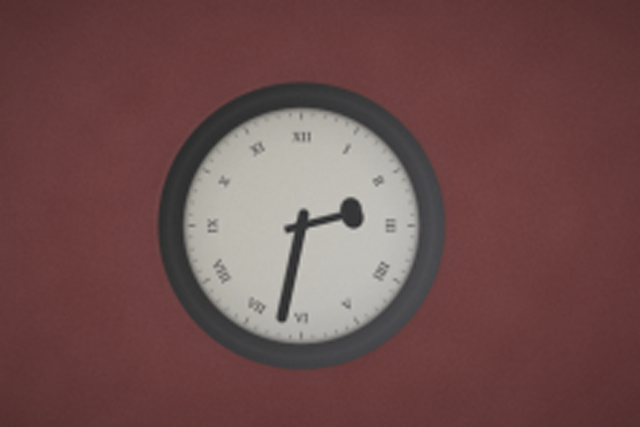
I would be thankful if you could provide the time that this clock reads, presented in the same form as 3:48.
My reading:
2:32
